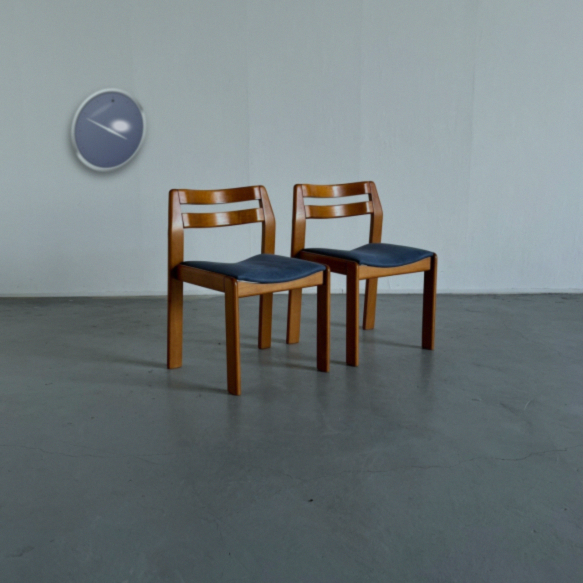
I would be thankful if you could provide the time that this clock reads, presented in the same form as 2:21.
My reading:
3:49
